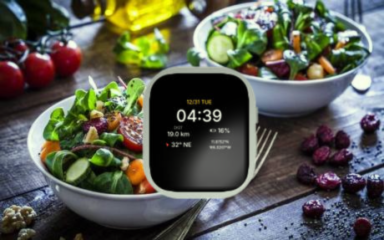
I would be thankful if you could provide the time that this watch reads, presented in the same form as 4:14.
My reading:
4:39
